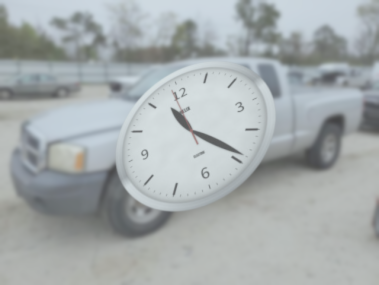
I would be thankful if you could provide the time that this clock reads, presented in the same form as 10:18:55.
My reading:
11:23:59
